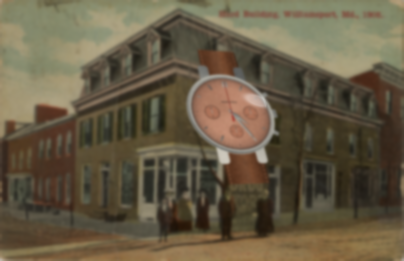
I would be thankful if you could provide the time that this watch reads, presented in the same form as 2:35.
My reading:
4:25
